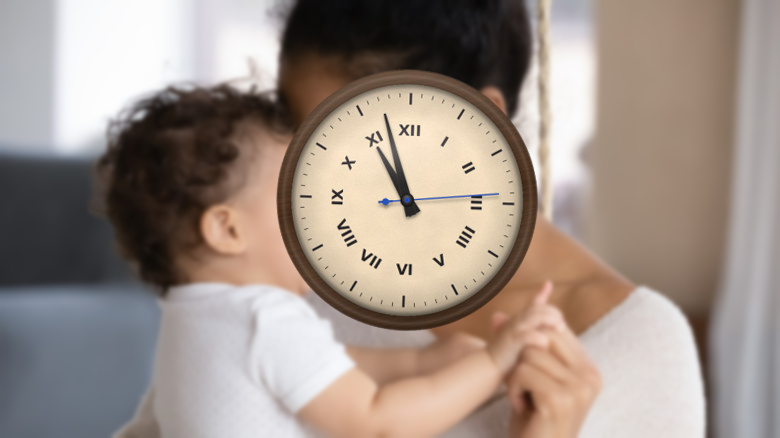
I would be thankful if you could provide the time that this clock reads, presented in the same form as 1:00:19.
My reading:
10:57:14
